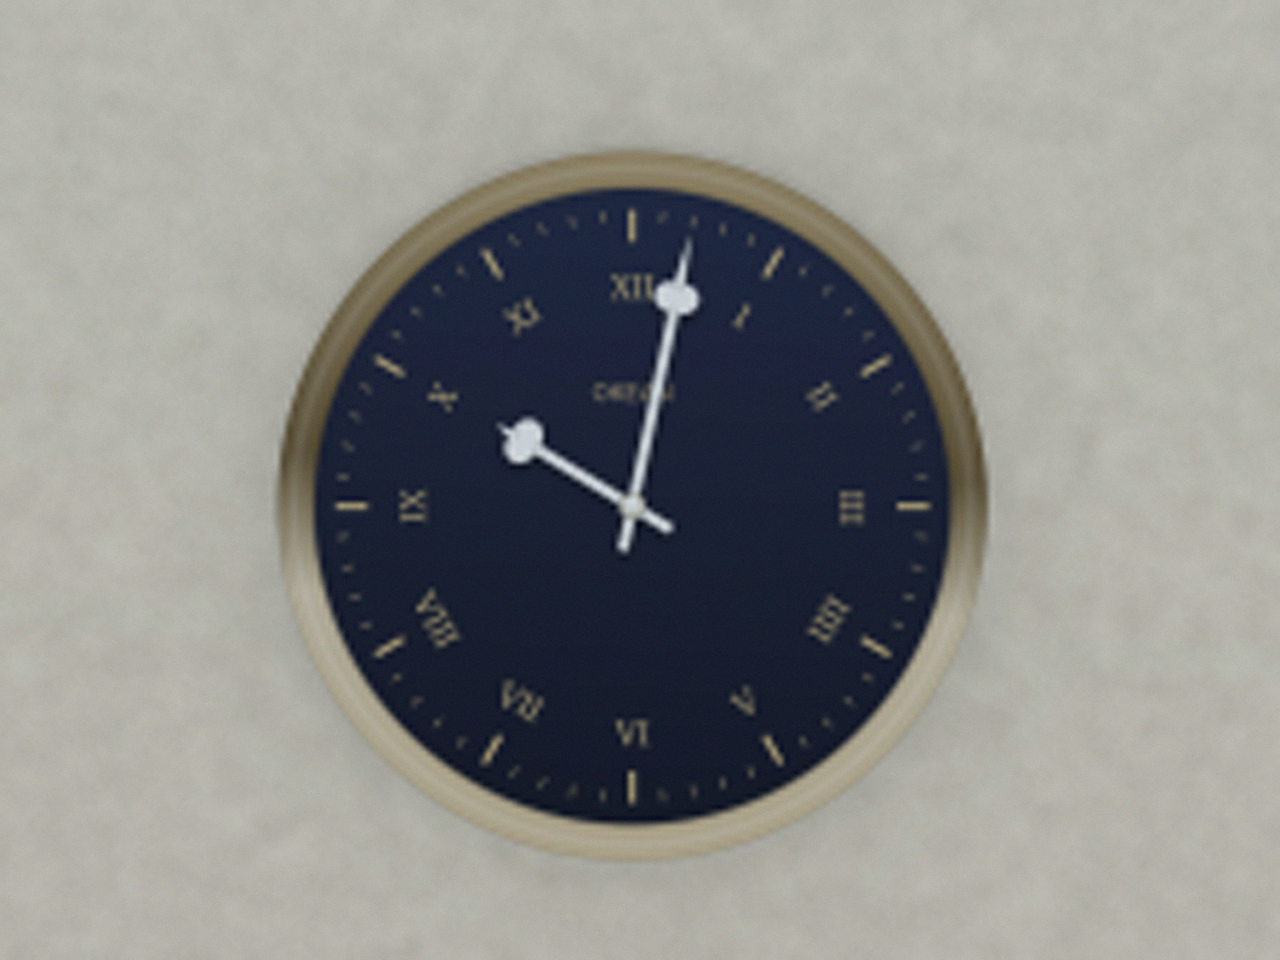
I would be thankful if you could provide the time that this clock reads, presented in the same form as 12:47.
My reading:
10:02
